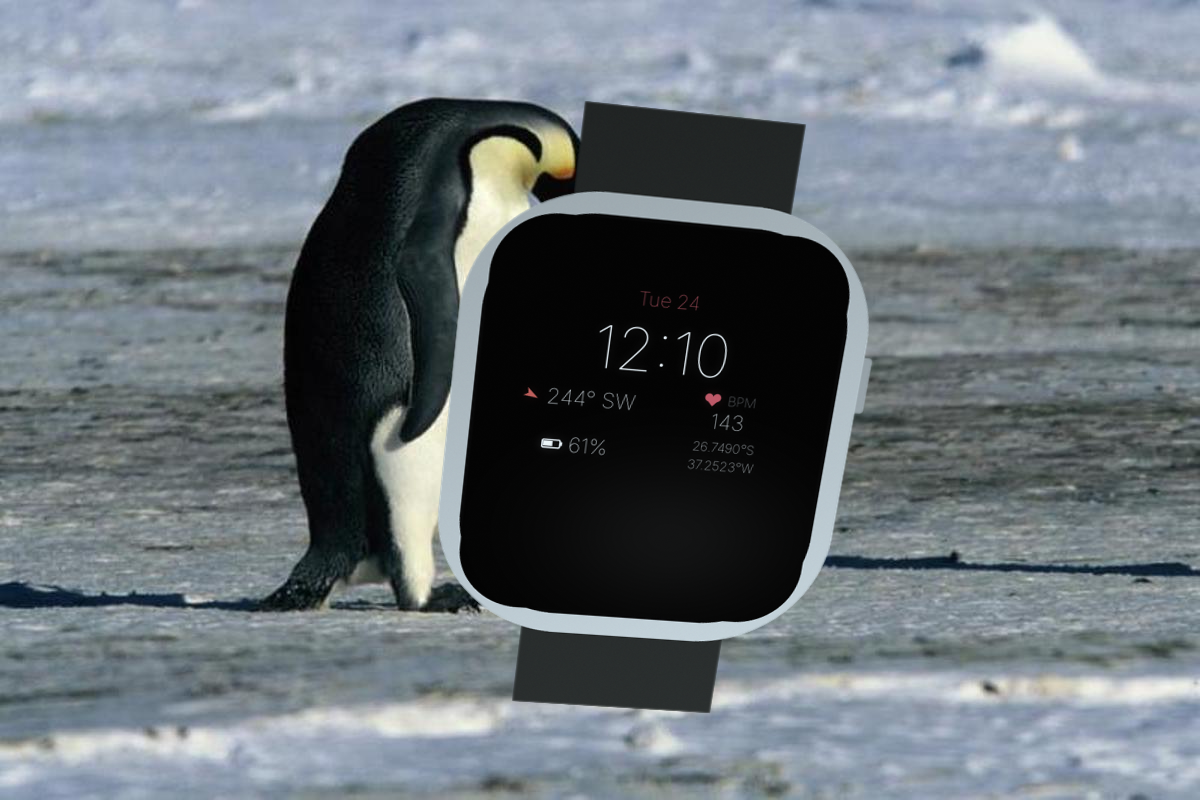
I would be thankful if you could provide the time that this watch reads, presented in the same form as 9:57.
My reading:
12:10
